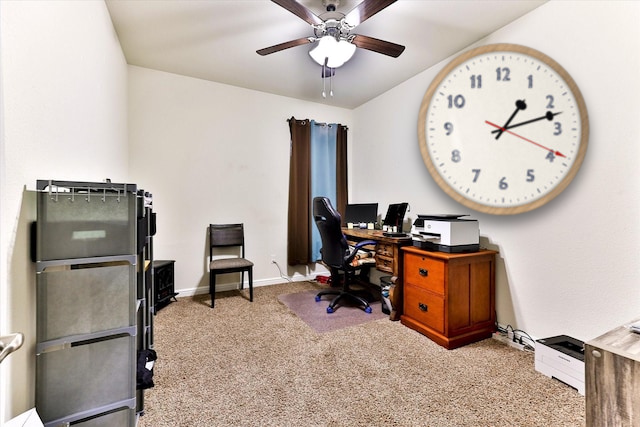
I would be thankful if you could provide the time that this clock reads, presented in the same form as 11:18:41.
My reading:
1:12:19
